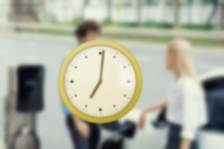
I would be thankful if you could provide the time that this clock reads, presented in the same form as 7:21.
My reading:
7:01
